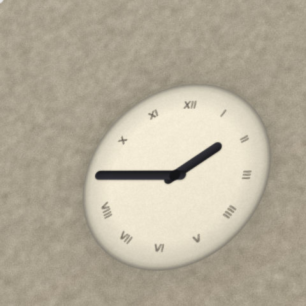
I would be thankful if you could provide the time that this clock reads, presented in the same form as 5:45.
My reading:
1:45
